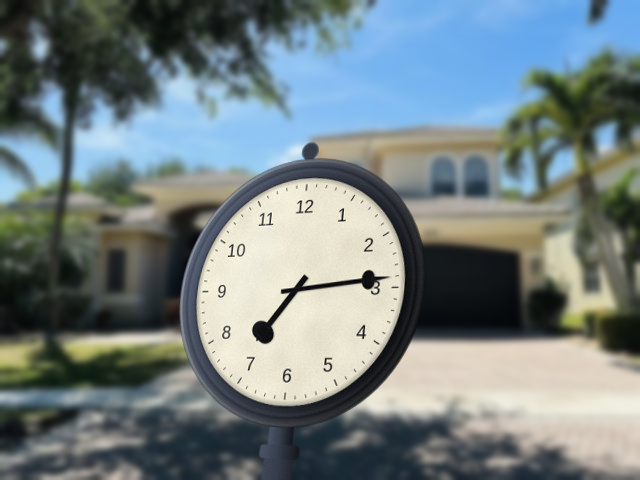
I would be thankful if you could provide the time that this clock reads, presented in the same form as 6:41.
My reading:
7:14
